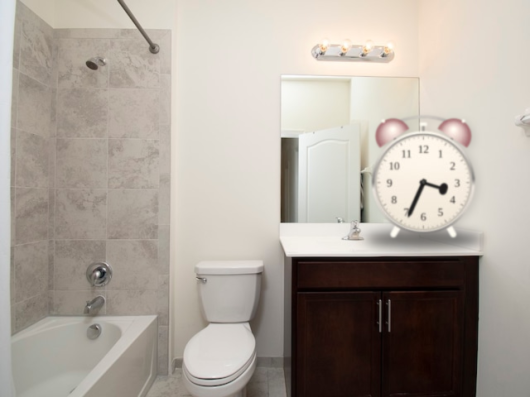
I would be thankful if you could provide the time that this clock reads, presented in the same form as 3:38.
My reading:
3:34
